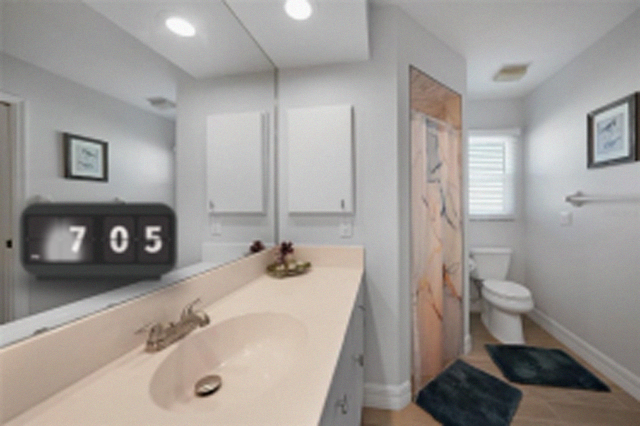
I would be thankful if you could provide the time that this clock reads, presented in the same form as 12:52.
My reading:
7:05
